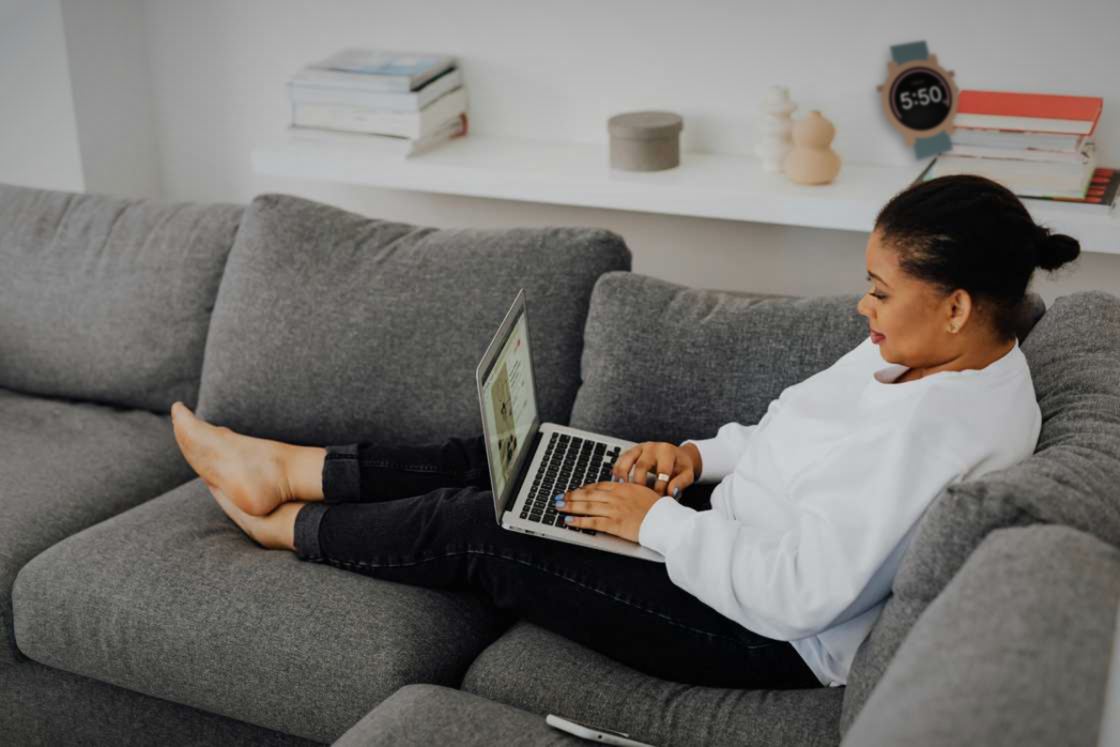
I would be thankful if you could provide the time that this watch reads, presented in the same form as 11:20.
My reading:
5:50
